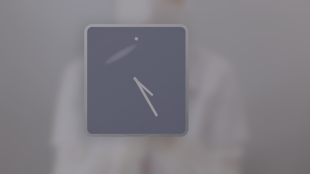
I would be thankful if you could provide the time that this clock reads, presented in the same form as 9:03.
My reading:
4:25
